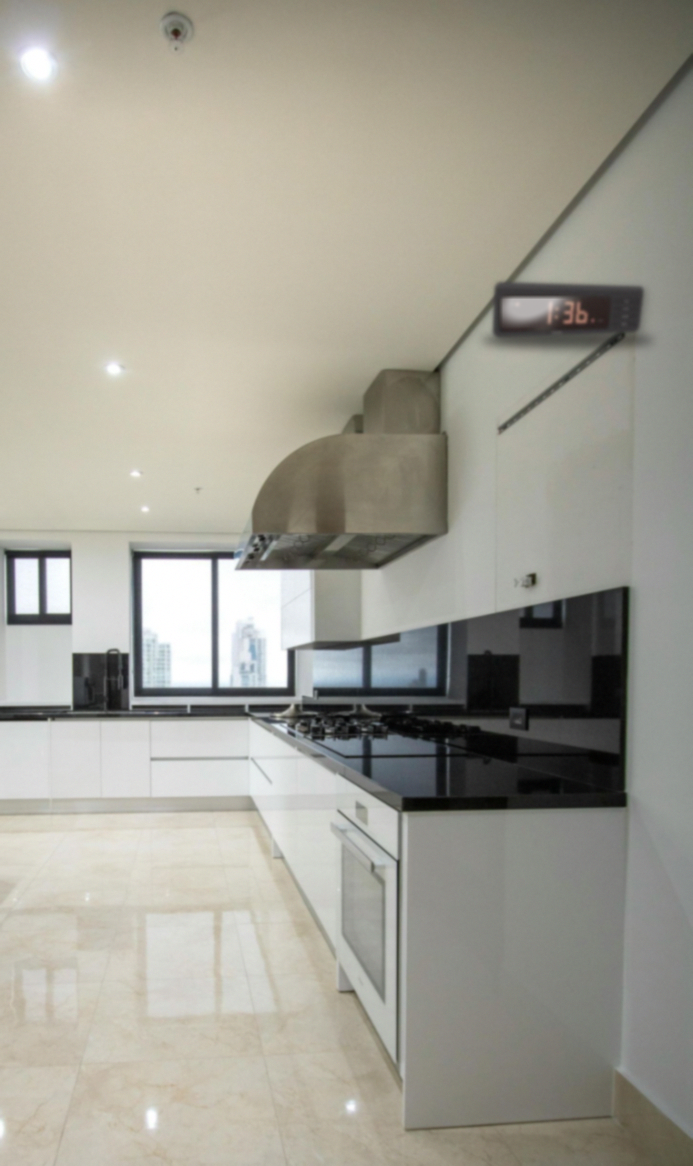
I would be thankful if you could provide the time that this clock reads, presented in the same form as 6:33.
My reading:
1:36
